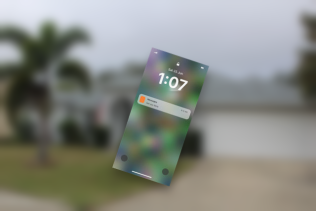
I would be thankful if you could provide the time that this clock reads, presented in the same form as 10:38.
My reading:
1:07
